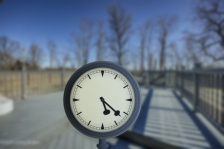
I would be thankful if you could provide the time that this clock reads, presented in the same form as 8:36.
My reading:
5:22
